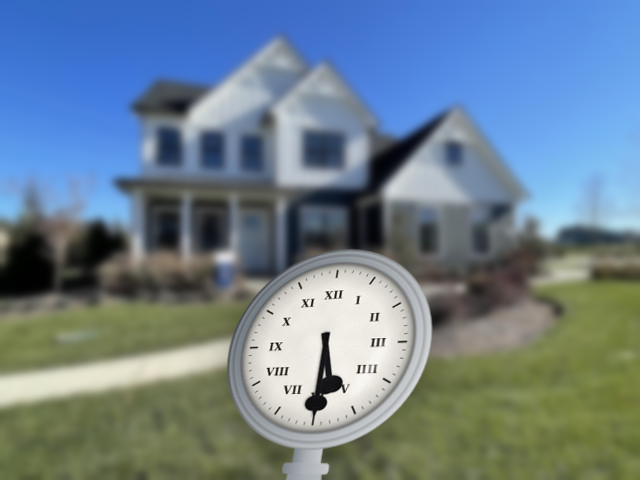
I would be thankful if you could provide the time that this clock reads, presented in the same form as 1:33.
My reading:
5:30
